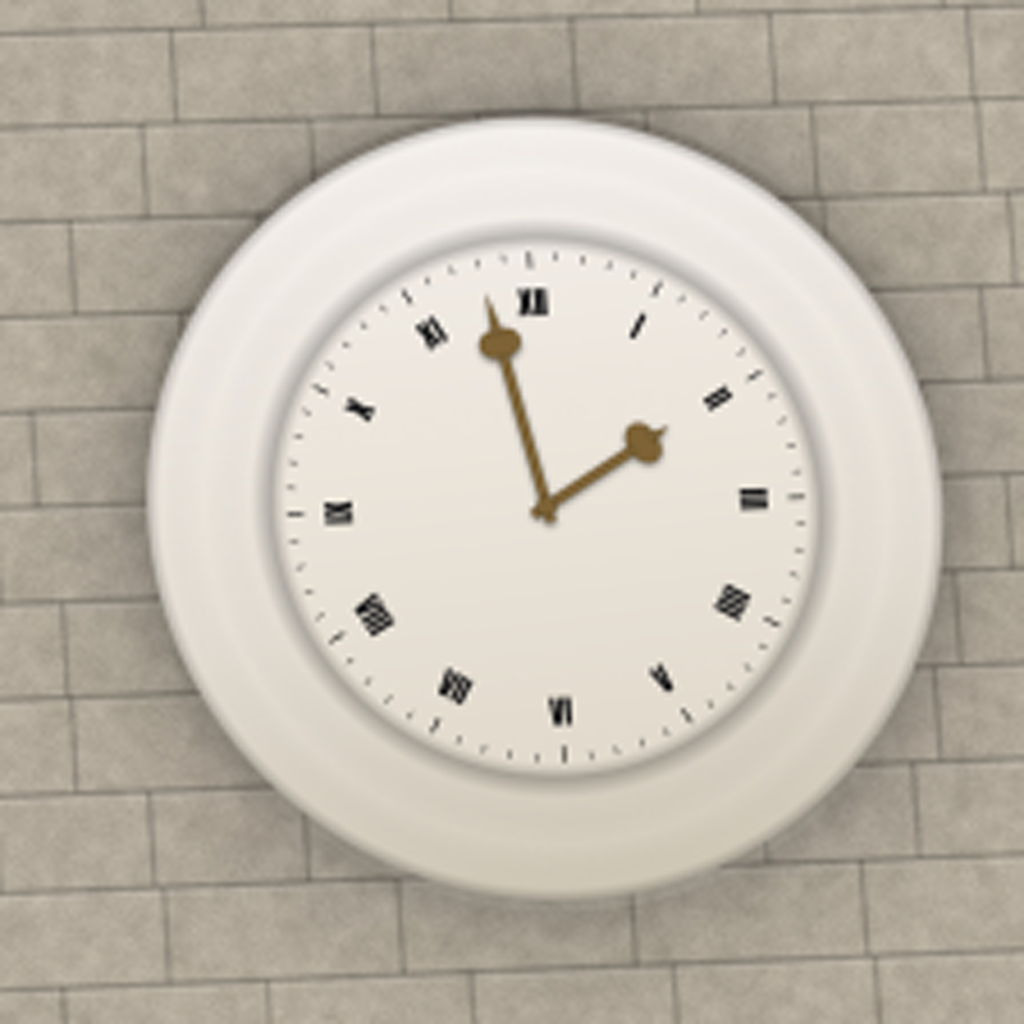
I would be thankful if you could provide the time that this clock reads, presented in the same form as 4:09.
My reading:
1:58
